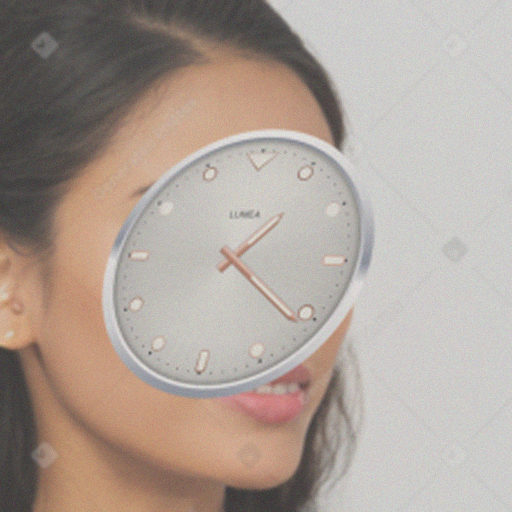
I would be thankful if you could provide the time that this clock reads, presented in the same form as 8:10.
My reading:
1:21
